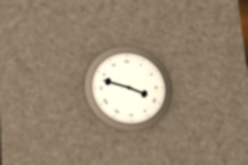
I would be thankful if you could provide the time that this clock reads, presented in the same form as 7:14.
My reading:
3:48
